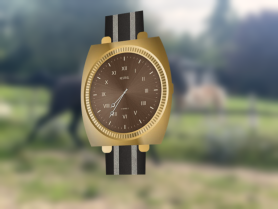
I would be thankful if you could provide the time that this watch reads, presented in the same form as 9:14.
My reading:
7:36
